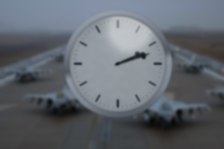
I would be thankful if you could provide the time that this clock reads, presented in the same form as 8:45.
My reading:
2:12
